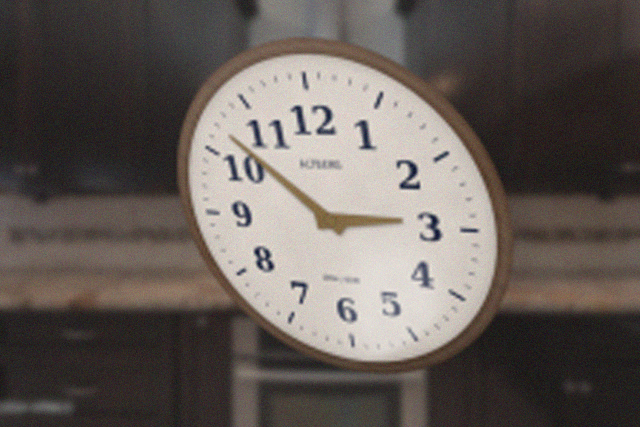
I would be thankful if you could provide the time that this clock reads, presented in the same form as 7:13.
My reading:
2:52
